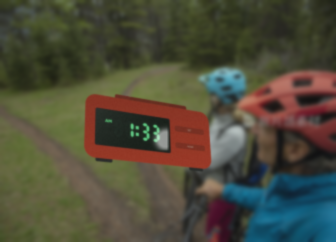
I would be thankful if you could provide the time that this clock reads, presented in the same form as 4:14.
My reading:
1:33
